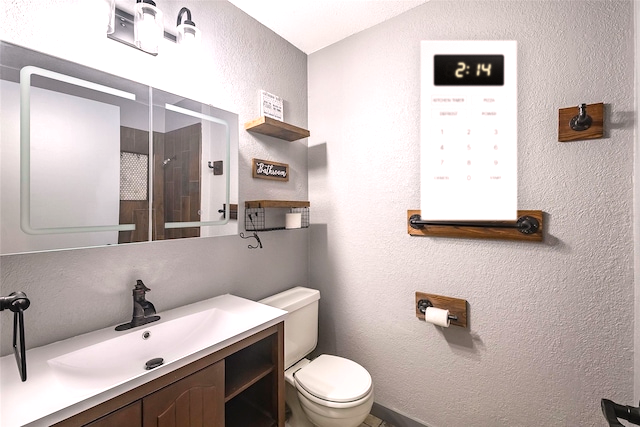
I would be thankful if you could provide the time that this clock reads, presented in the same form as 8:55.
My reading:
2:14
